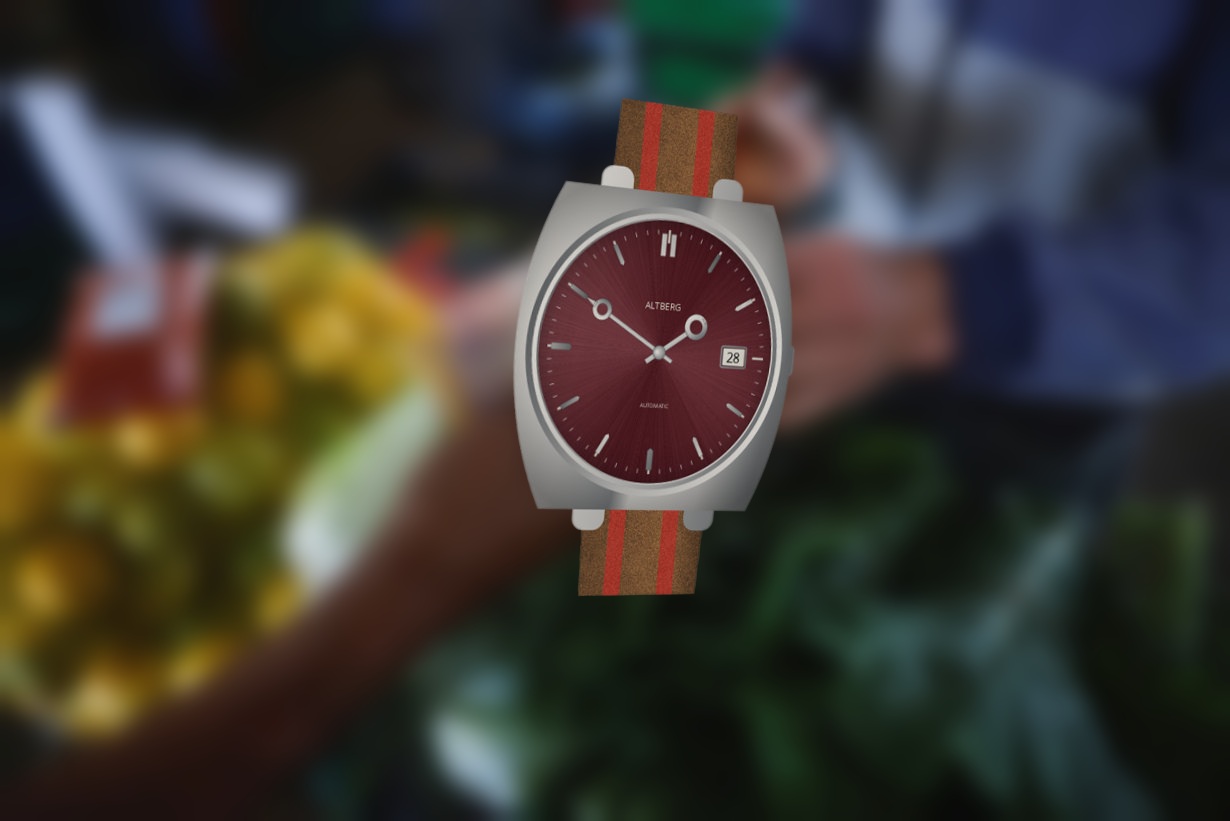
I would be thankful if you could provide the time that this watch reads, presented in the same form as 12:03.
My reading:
1:50
